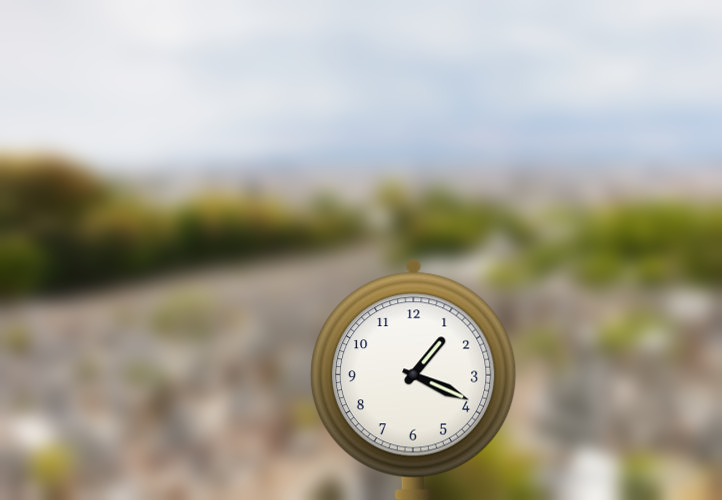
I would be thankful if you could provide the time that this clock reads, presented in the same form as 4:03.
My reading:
1:19
